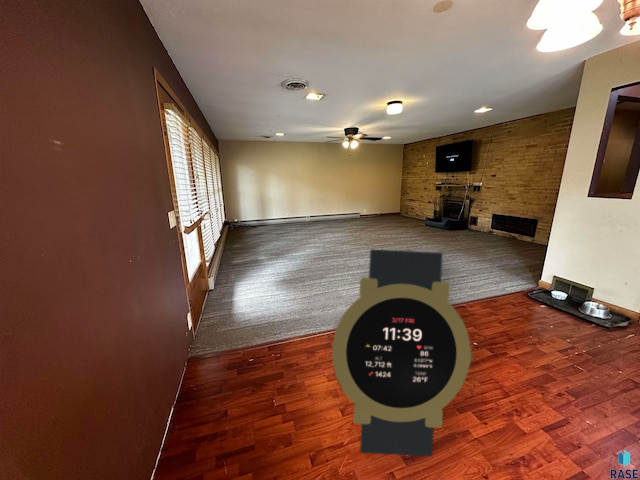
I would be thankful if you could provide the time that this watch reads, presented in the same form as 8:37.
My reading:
11:39
